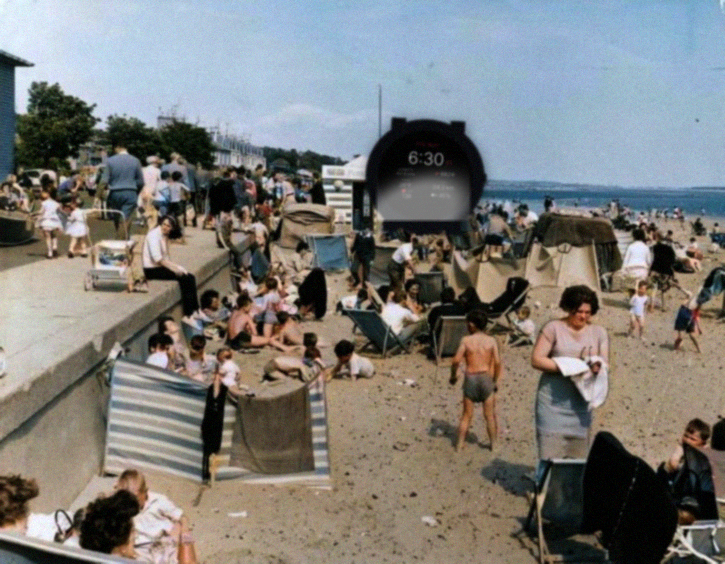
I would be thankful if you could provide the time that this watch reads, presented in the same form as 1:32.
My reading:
6:30
